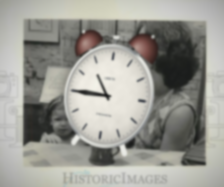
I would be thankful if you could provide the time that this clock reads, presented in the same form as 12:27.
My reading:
10:45
